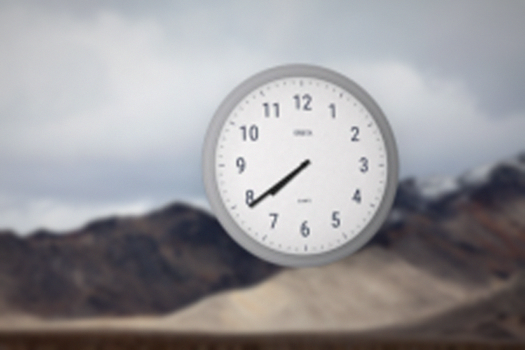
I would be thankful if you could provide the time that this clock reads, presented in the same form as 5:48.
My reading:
7:39
